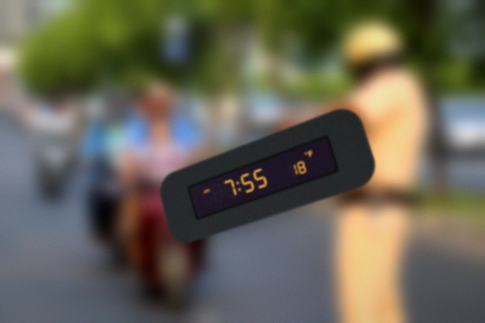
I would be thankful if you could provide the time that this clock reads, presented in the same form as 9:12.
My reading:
7:55
